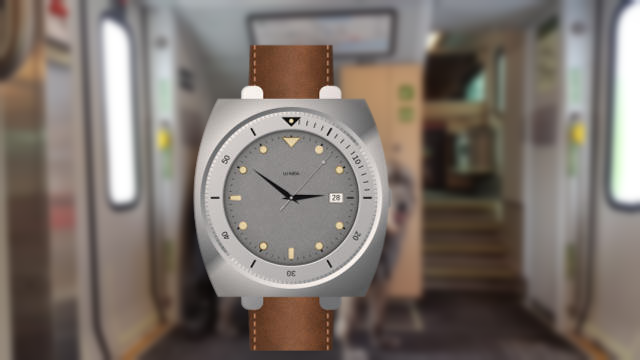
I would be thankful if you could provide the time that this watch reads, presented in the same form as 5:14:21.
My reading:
2:51:07
